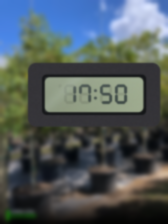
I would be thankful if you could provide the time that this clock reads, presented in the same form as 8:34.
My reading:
17:50
